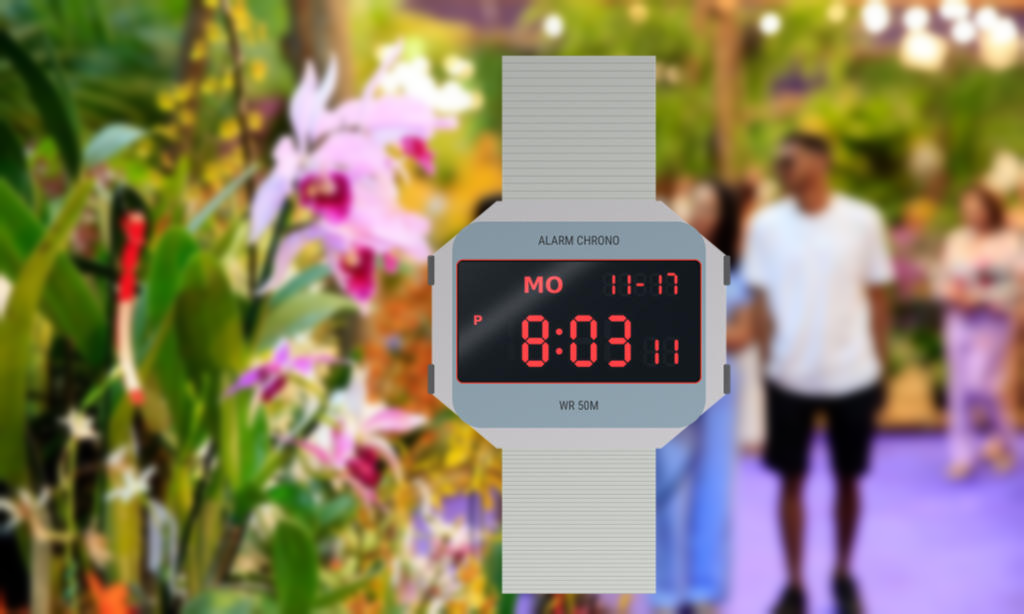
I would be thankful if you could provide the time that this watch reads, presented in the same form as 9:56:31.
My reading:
8:03:11
